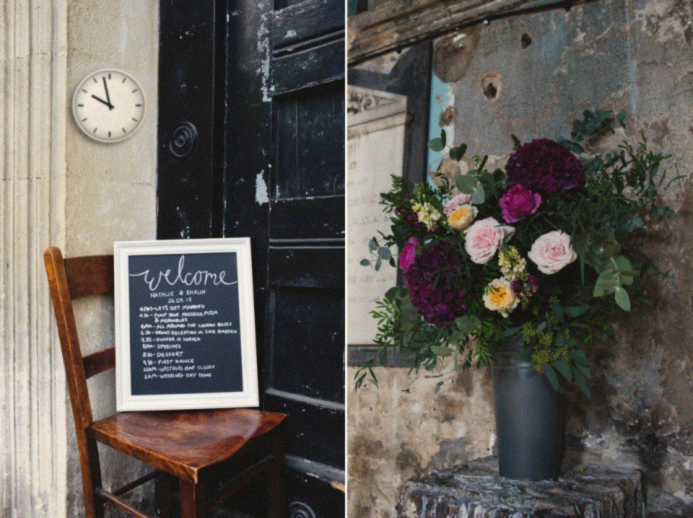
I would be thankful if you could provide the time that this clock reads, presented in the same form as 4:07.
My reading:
9:58
